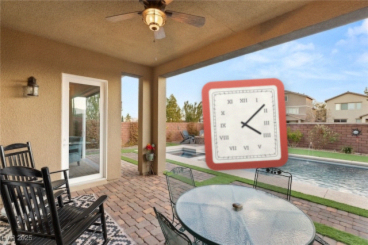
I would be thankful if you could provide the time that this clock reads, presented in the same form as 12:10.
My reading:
4:08
